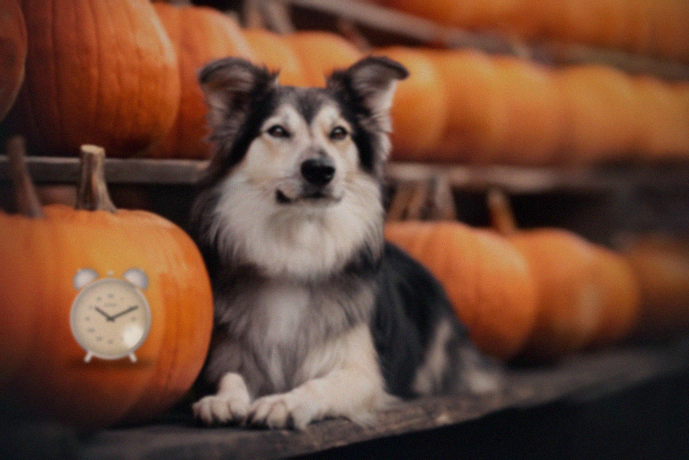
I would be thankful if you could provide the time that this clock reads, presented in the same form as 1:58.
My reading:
10:11
